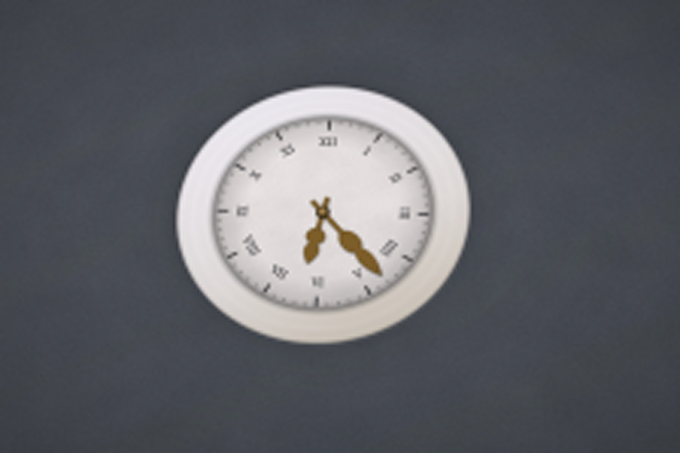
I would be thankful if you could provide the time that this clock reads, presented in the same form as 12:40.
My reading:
6:23
